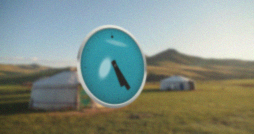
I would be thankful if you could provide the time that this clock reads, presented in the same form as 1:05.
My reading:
5:25
